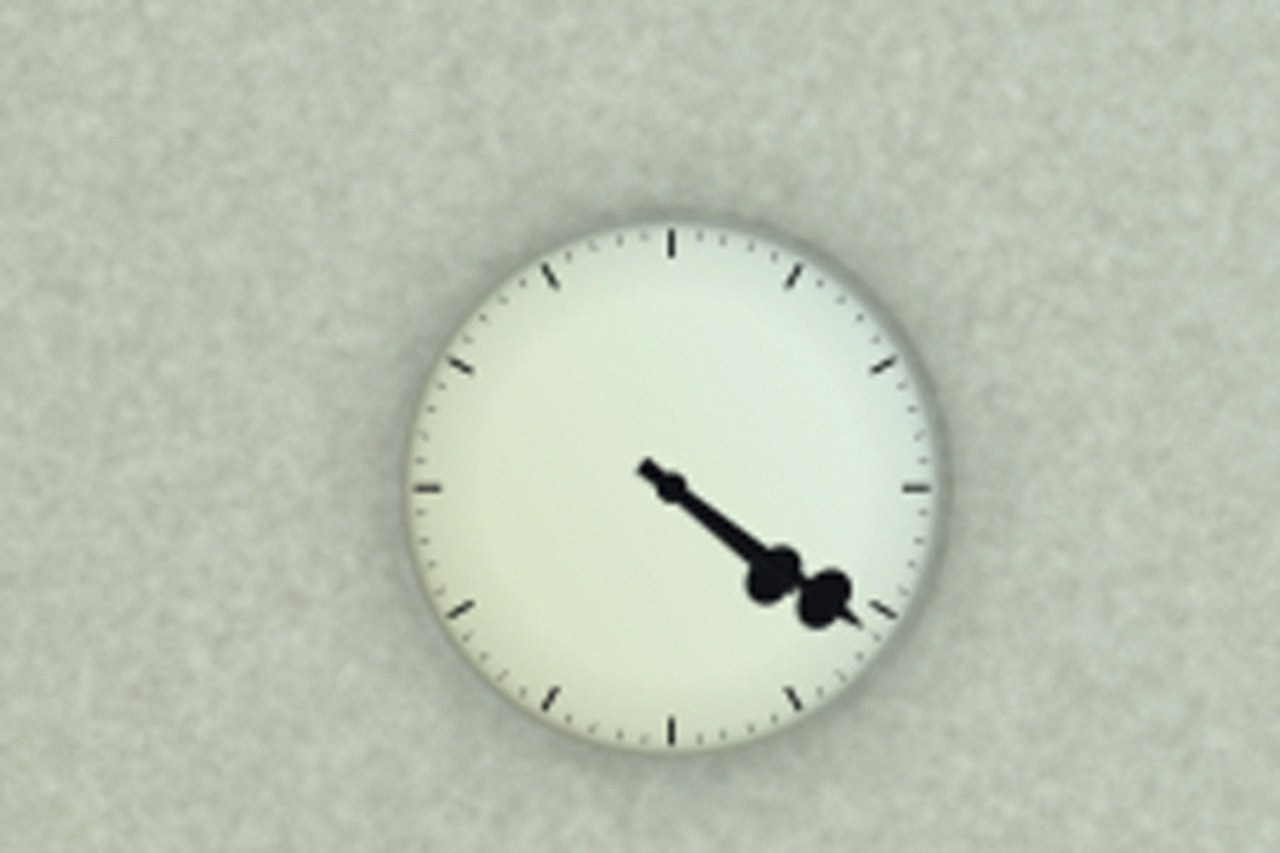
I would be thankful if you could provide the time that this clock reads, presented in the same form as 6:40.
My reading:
4:21
